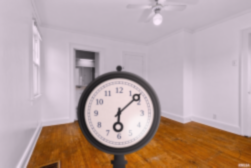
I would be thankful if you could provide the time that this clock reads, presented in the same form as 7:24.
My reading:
6:08
